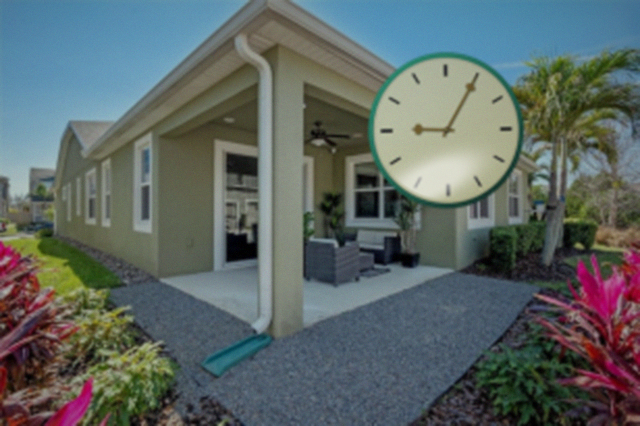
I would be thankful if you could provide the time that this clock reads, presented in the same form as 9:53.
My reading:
9:05
